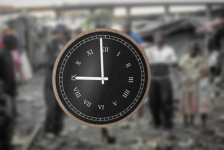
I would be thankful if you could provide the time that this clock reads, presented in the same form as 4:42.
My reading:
8:59
